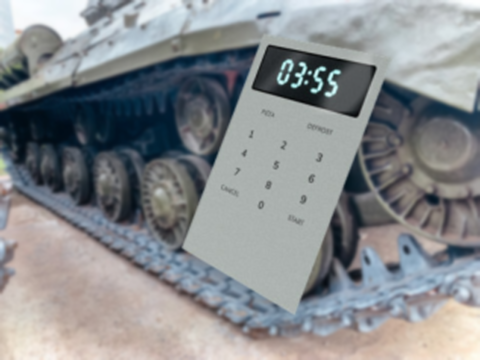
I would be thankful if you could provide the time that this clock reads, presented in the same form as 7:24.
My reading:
3:55
